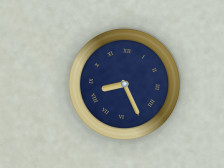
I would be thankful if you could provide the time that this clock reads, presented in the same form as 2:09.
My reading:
8:25
